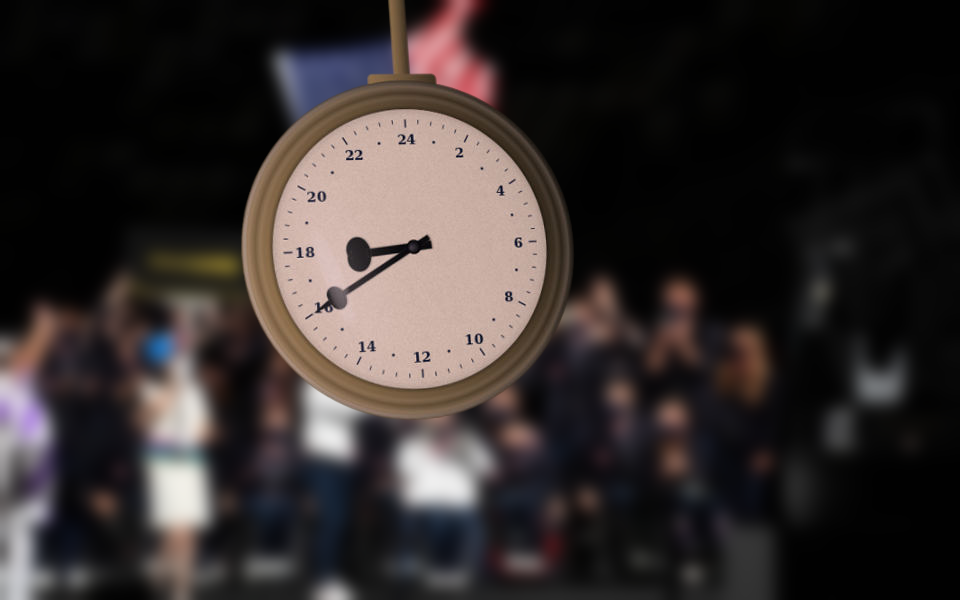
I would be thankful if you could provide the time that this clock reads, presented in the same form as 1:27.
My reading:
17:40
